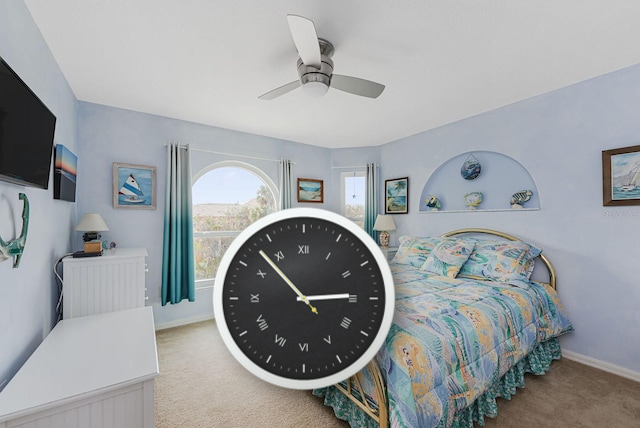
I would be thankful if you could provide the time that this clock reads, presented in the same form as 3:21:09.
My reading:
2:52:53
